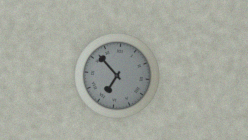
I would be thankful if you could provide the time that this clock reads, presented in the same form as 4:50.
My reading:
6:52
